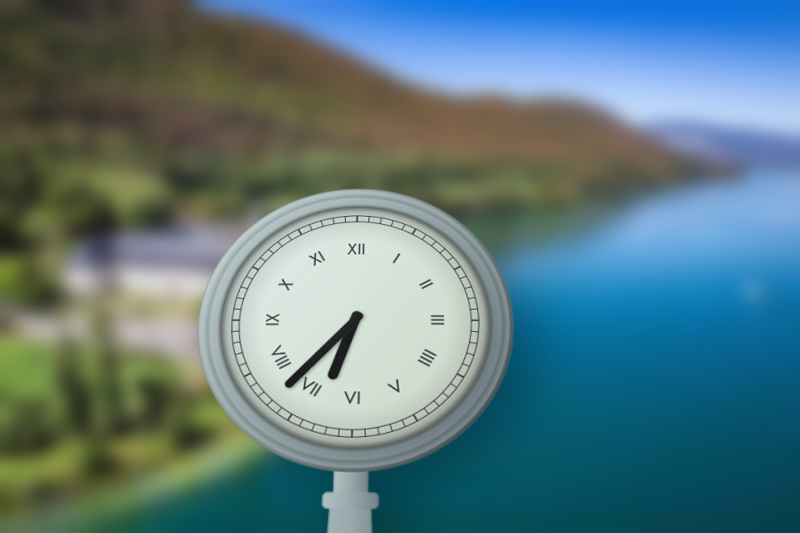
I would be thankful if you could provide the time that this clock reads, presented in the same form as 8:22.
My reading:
6:37
